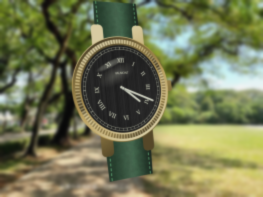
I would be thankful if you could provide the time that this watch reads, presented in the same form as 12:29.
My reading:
4:19
